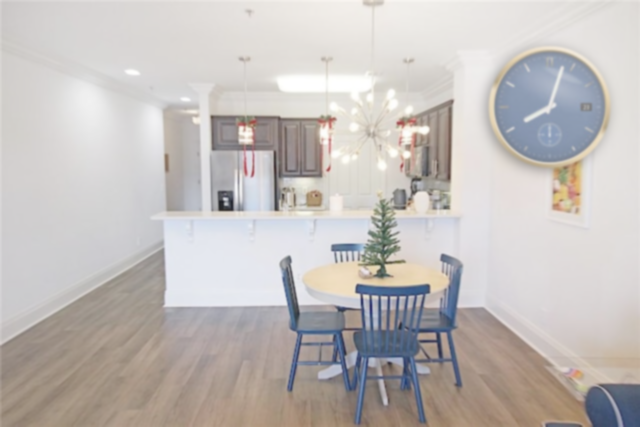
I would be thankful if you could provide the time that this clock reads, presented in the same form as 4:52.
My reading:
8:03
